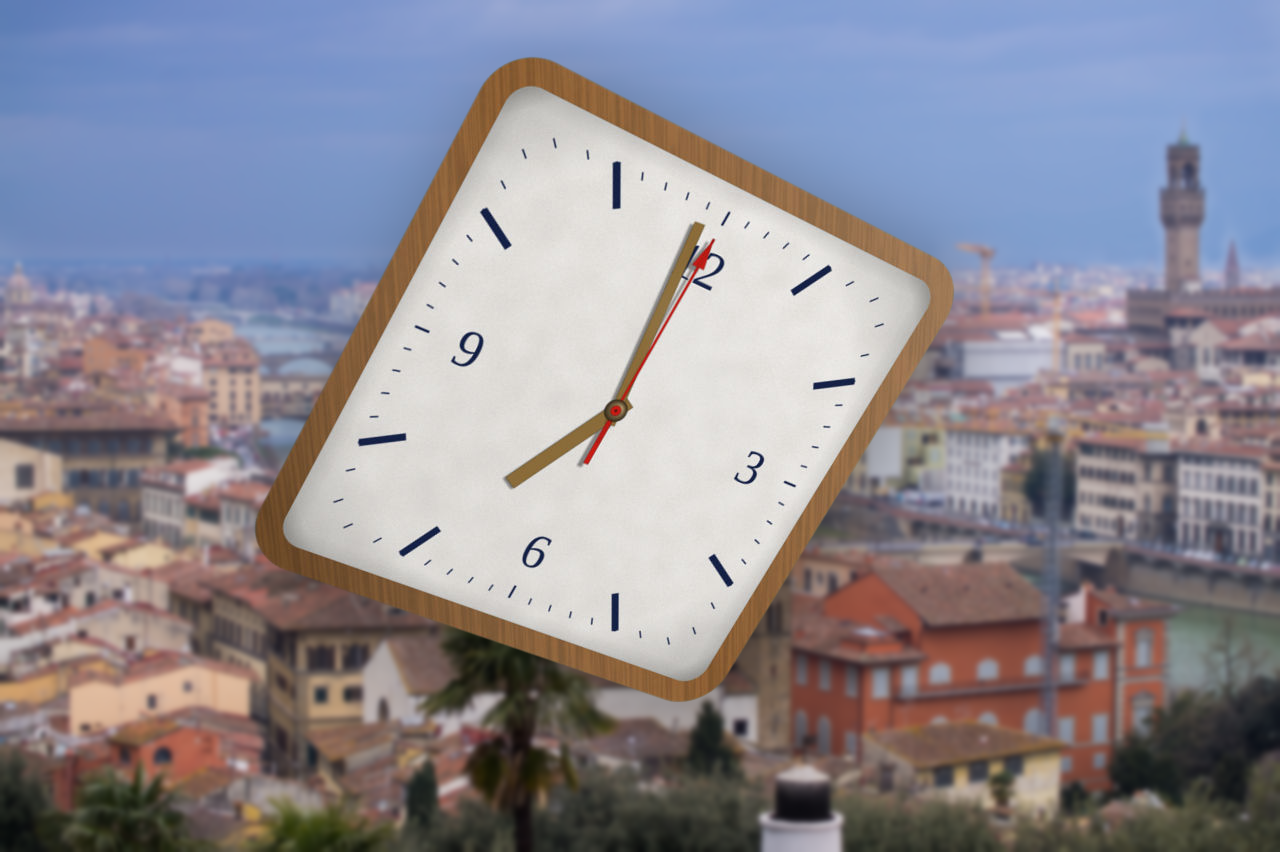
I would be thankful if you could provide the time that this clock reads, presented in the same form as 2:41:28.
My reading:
6:59:00
